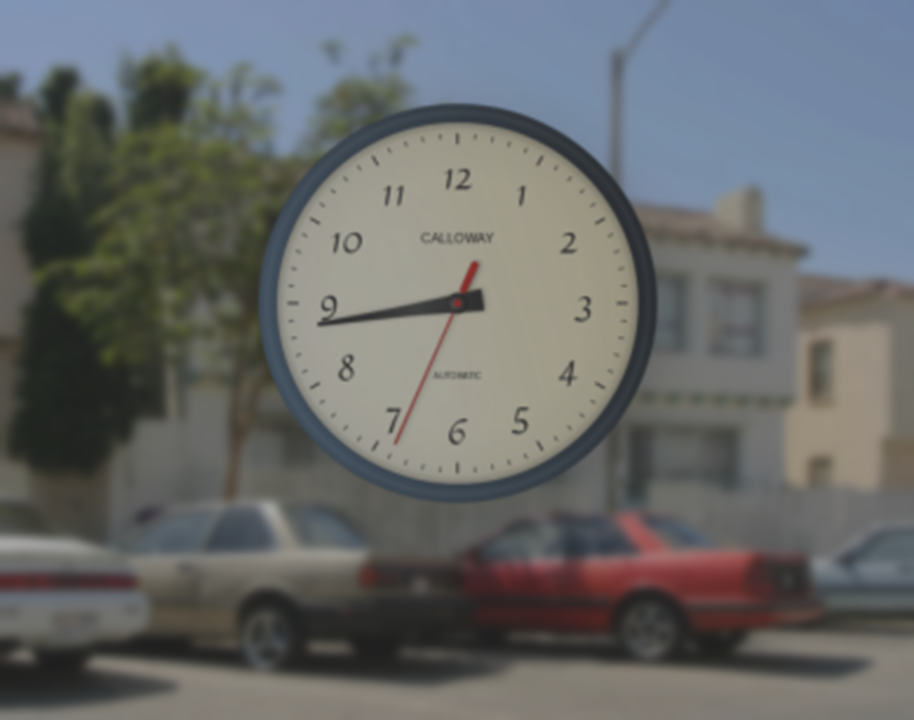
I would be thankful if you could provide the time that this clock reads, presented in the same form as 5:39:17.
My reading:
8:43:34
